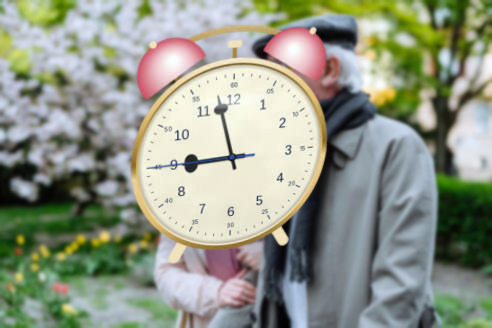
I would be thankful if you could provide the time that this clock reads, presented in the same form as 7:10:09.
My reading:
8:57:45
